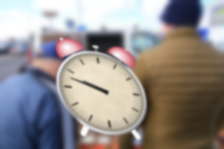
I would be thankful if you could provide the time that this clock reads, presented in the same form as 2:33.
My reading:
9:48
